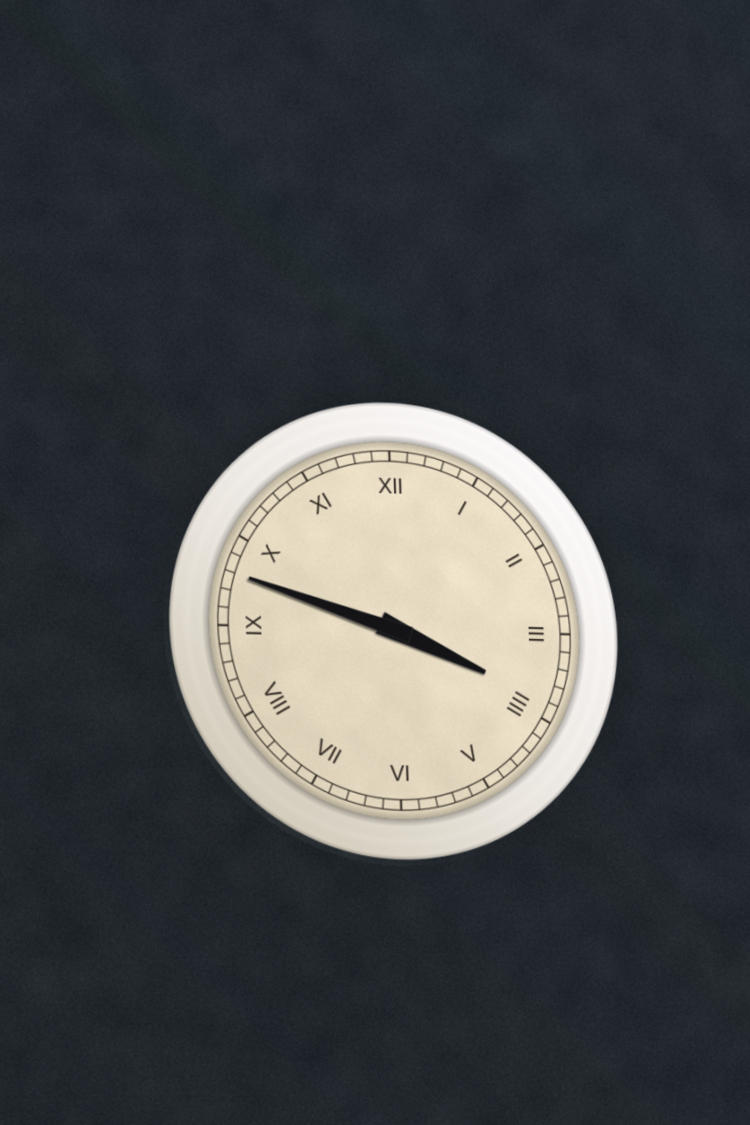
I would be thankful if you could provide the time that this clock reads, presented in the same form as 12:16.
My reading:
3:48
